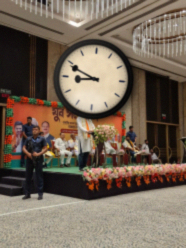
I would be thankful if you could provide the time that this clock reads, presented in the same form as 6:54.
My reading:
8:49
